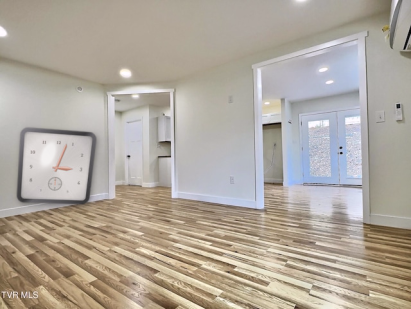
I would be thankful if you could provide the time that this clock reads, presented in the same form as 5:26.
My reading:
3:03
